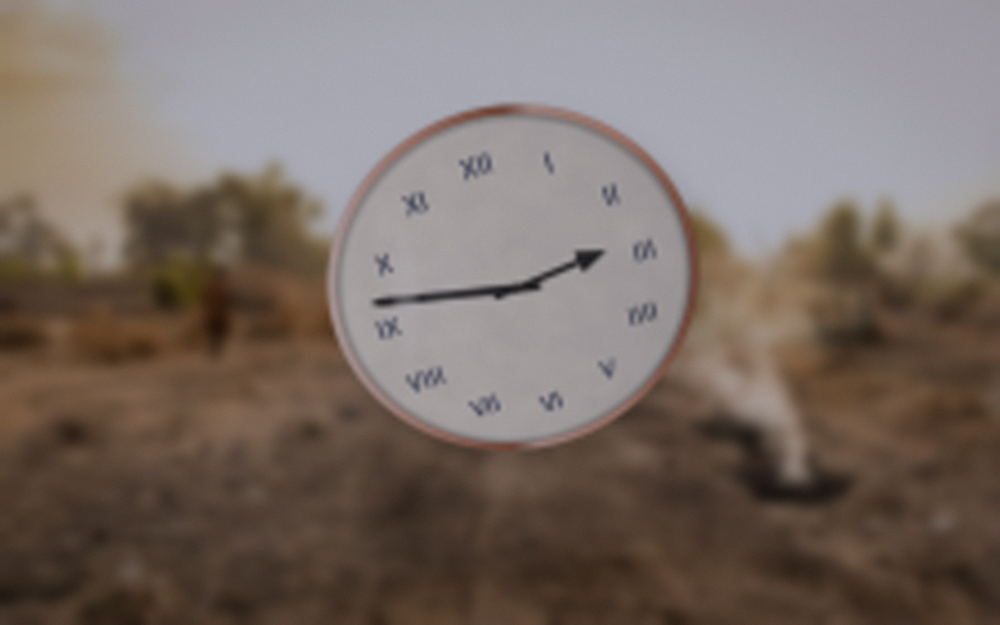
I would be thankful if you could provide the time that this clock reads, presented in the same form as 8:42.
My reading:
2:47
